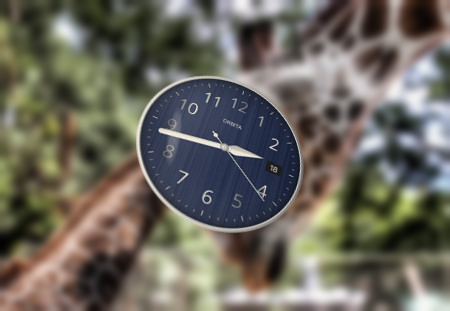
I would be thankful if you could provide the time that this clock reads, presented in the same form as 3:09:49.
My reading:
2:43:21
